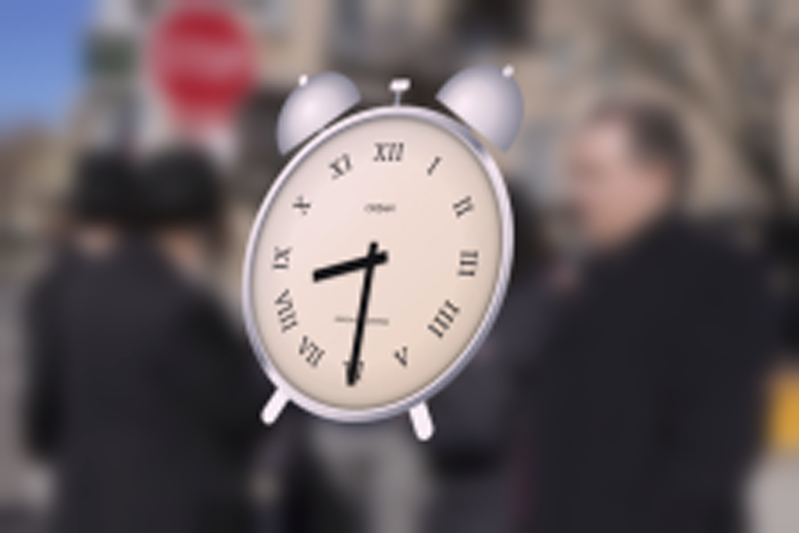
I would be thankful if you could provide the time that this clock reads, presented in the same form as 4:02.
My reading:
8:30
